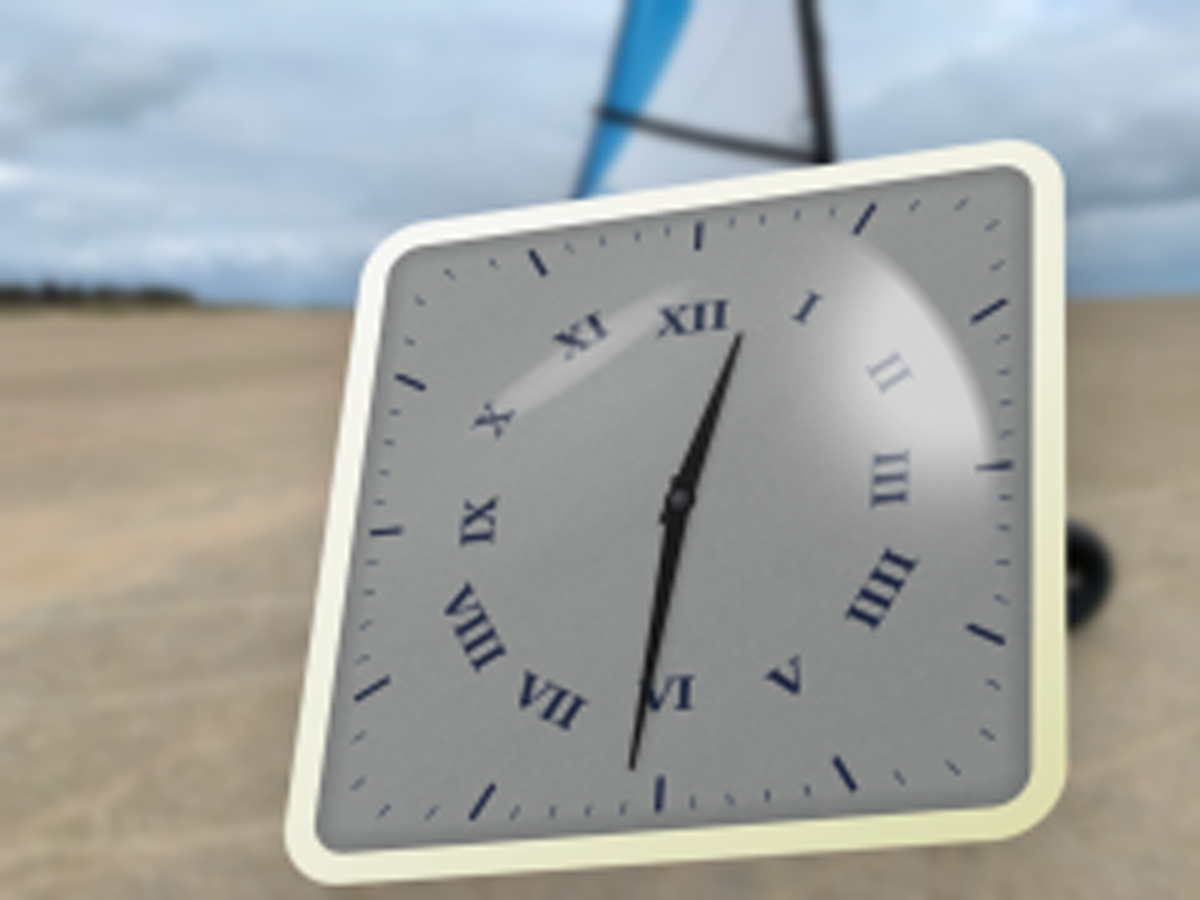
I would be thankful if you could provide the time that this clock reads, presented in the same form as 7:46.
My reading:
12:31
